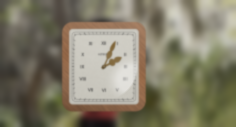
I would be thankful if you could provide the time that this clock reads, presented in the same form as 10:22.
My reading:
2:04
